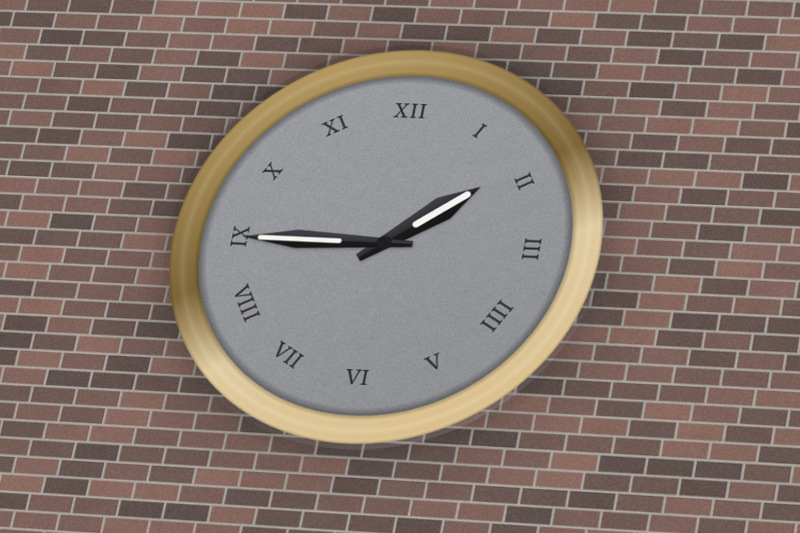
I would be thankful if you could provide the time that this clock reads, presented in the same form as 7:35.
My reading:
1:45
